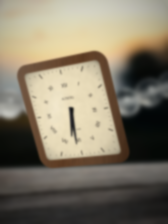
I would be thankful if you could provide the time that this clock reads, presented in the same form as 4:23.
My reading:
6:31
